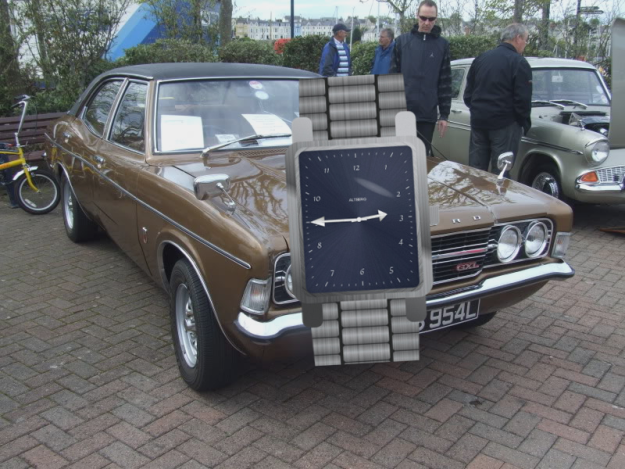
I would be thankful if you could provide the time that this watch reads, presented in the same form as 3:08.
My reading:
2:45
